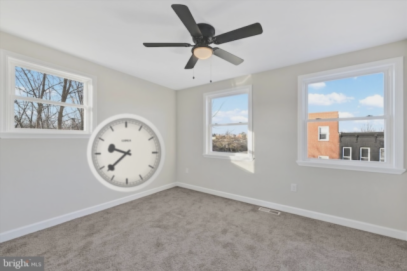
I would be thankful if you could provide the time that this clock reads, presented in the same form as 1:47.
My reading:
9:38
